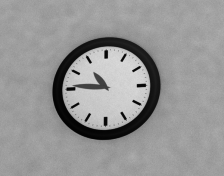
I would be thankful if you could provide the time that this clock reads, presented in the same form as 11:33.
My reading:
10:46
